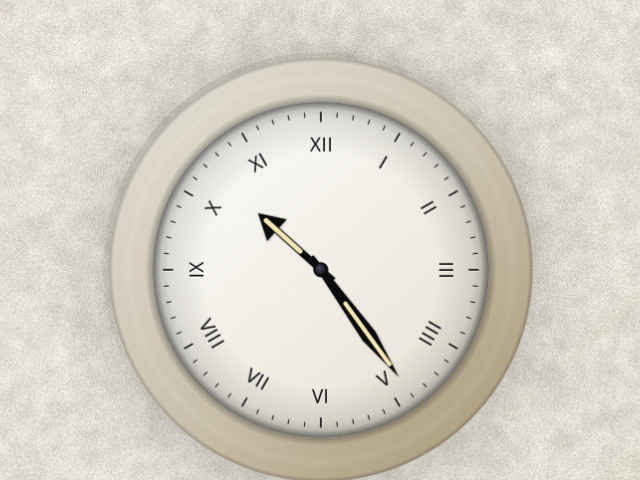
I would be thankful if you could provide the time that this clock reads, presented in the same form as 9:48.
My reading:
10:24
